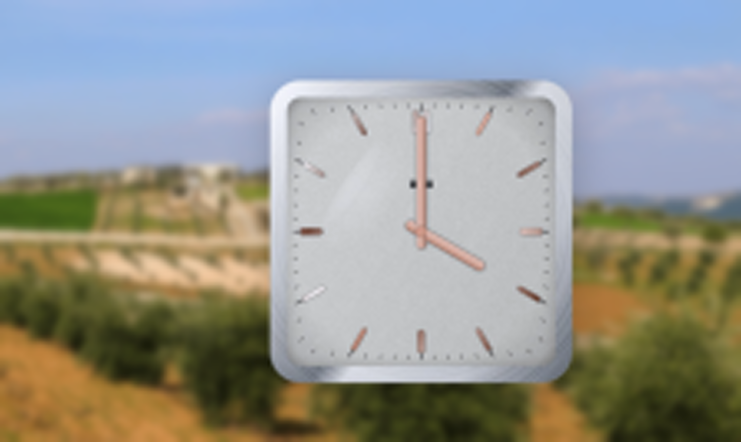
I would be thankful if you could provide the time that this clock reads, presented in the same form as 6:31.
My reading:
4:00
